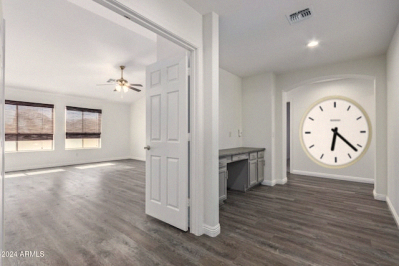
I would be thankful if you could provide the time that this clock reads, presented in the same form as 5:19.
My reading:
6:22
